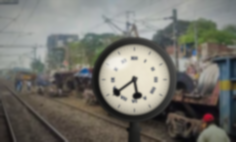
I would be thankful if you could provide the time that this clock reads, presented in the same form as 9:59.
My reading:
5:39
